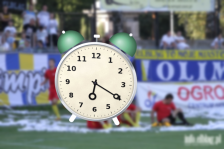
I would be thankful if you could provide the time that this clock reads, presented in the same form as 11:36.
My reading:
6:20
